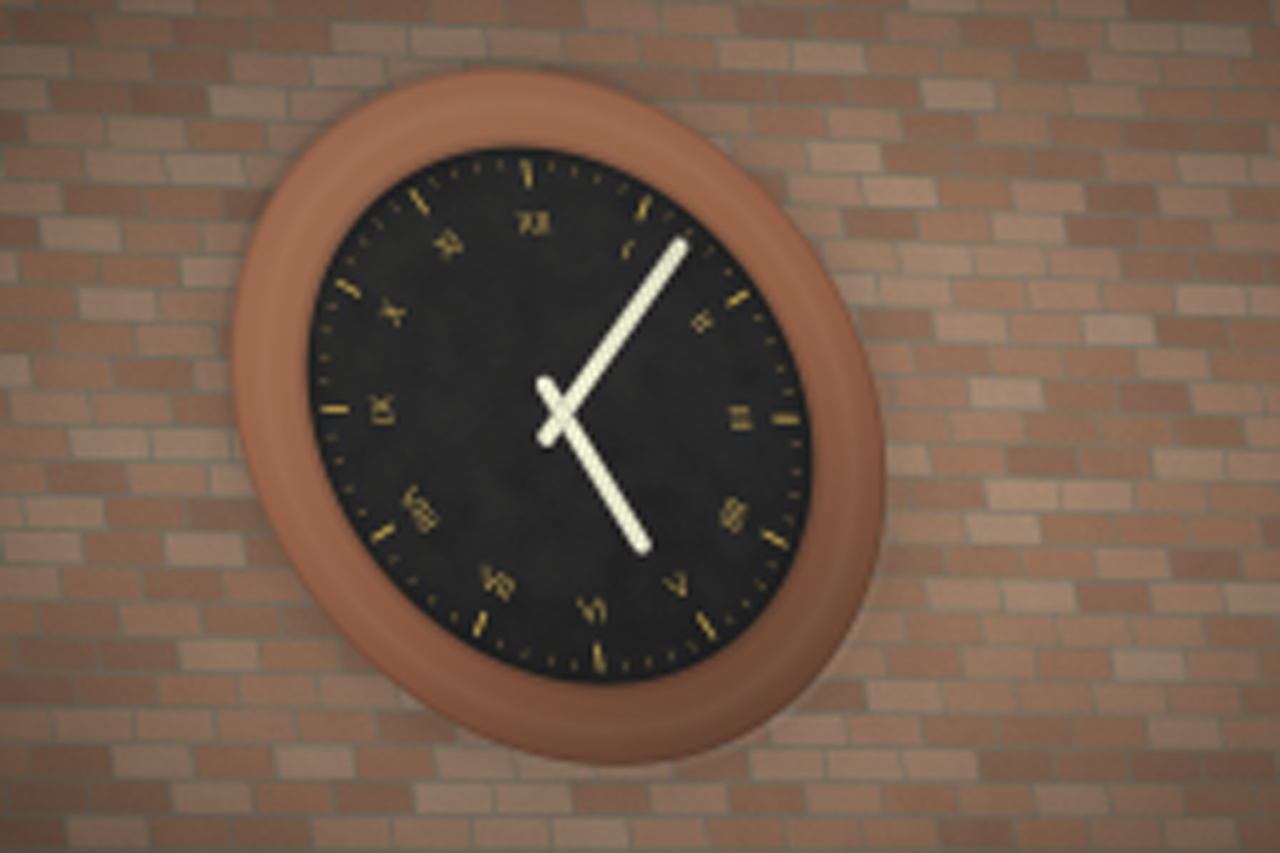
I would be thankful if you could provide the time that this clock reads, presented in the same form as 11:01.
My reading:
5:07
